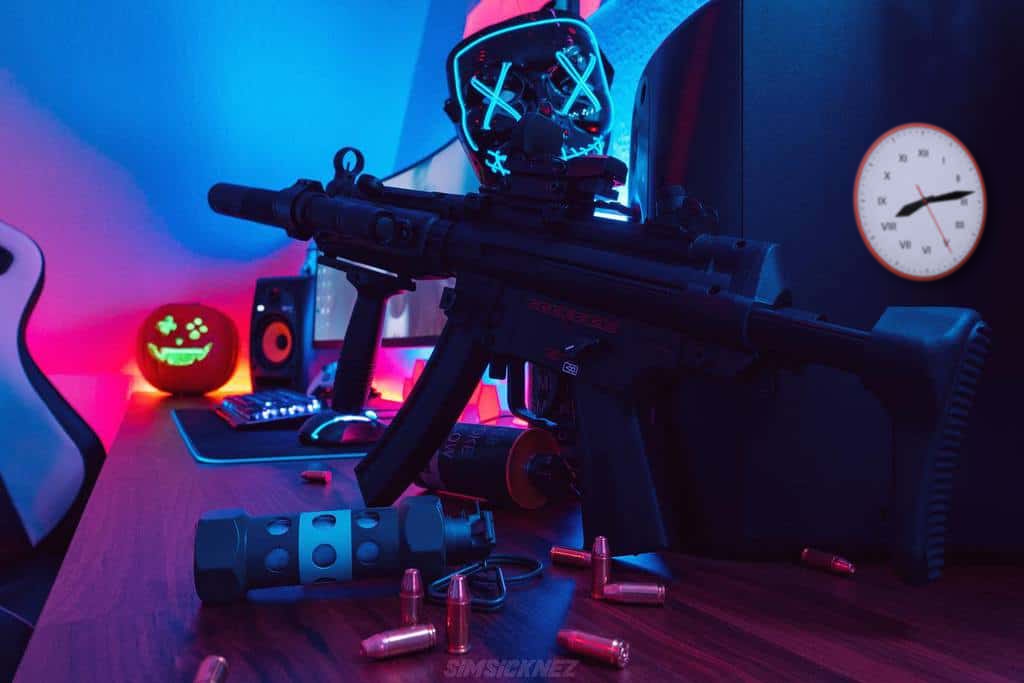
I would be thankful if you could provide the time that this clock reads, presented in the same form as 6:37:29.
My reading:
8:13:25
